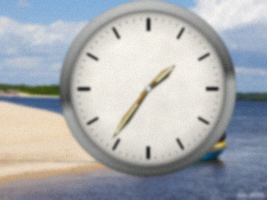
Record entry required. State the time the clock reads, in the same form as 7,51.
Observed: 1,36
